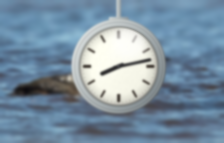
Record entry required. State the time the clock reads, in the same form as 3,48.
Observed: 8,13
